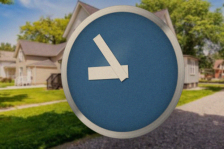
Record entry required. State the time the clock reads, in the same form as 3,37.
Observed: 8,54
